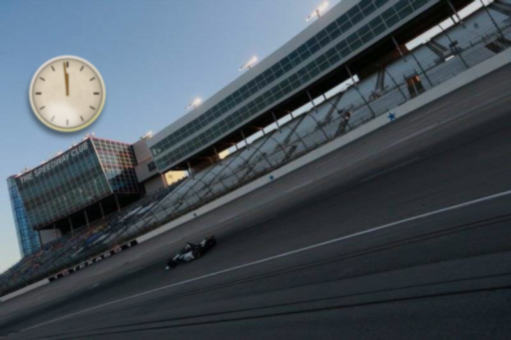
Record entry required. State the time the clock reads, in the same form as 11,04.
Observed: 11,59
